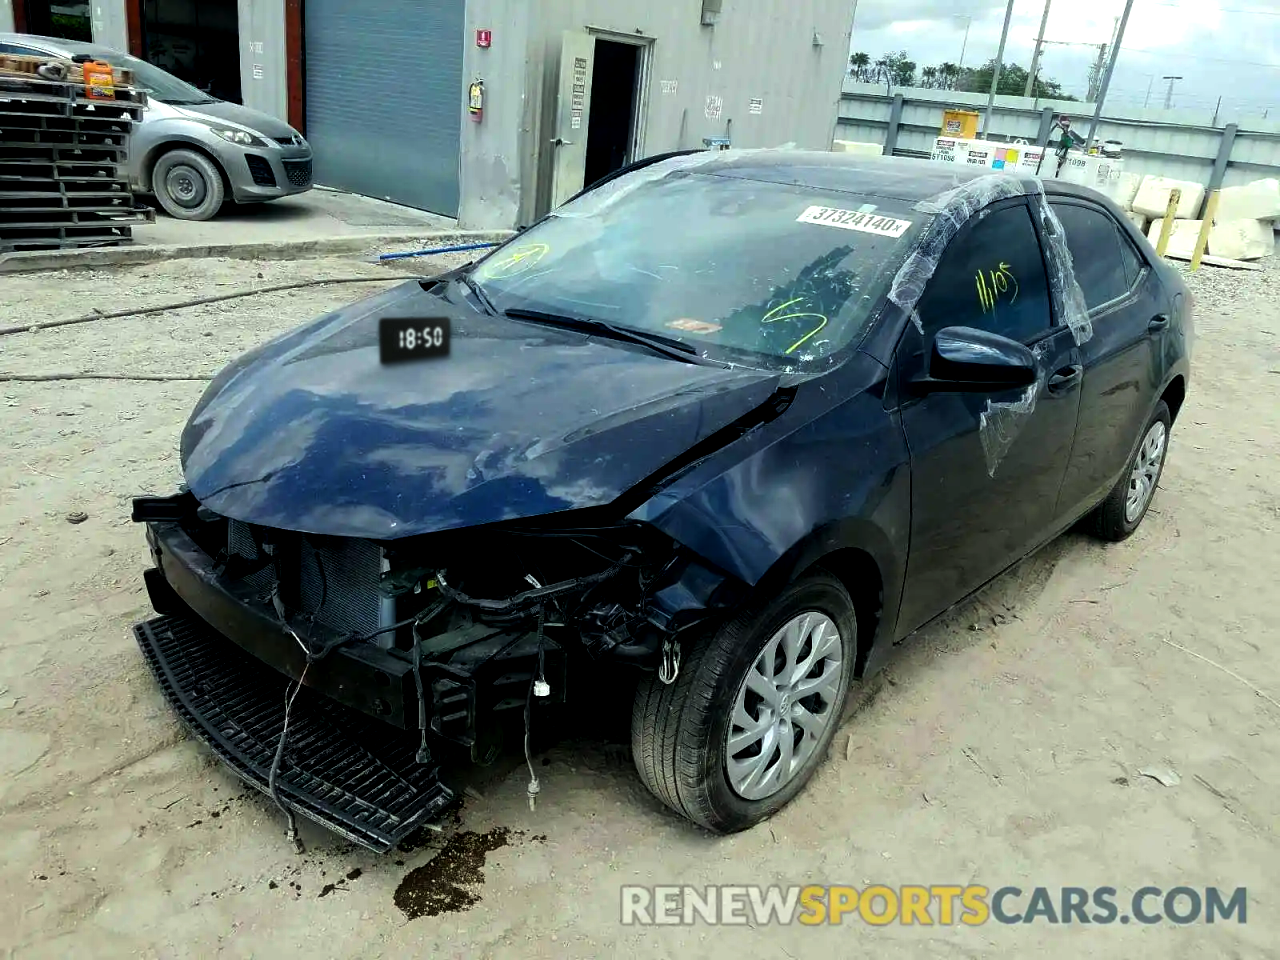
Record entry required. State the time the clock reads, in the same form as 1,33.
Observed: 18,50
